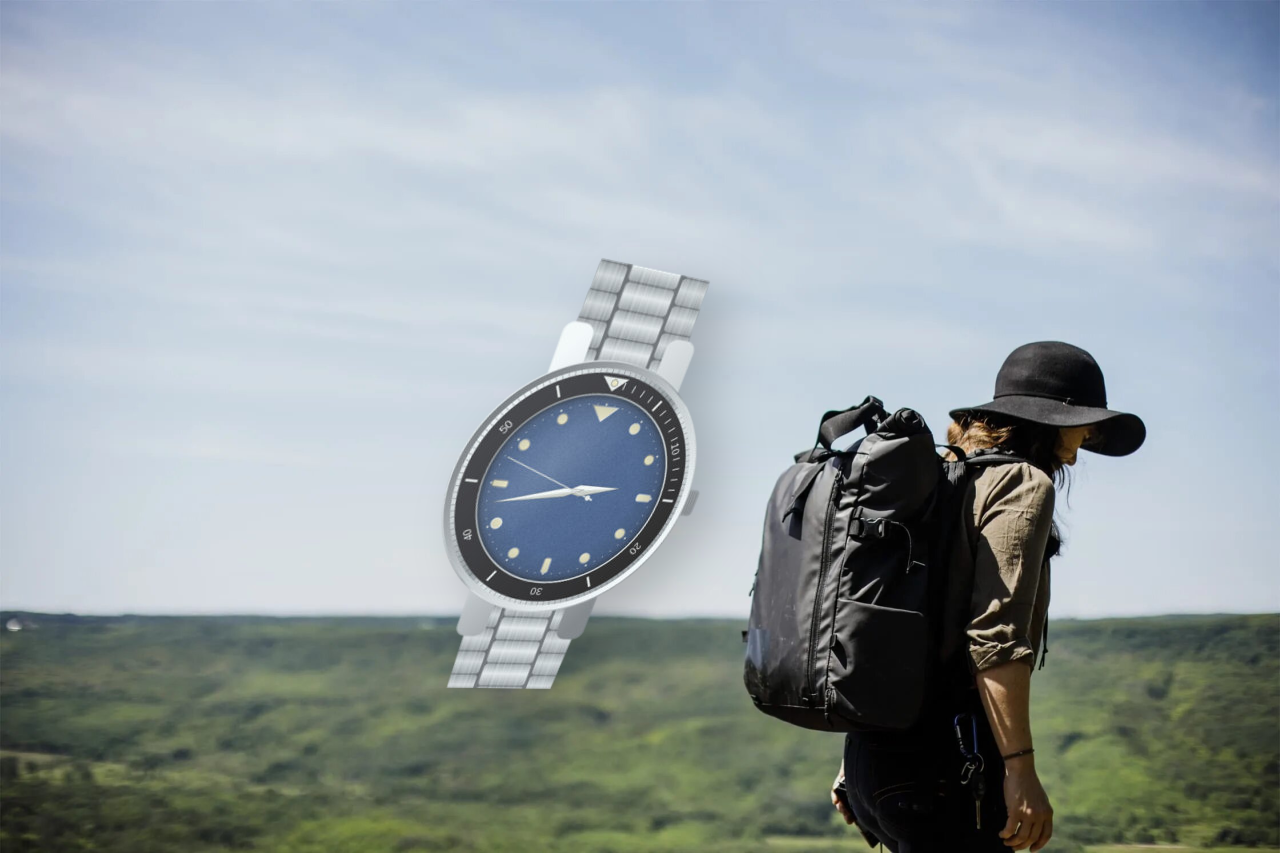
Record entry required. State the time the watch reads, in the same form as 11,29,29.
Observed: 2,42,48
